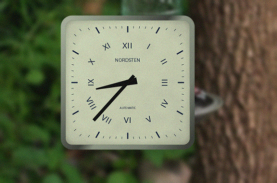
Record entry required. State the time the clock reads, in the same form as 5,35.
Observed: 8,37
